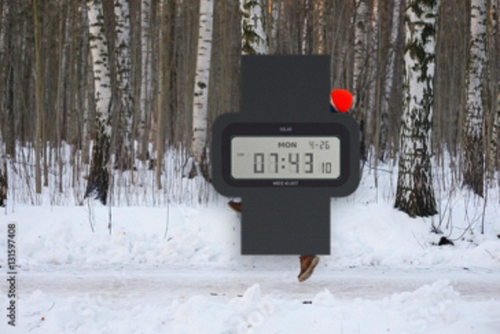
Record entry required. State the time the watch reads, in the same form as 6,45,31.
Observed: 7,43,10
